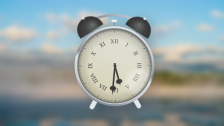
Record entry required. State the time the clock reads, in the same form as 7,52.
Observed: 5,31
